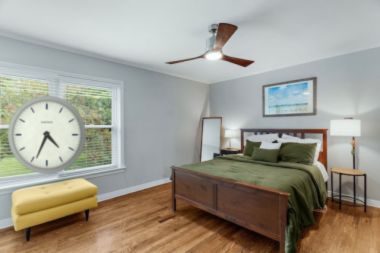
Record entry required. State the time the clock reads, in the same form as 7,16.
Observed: 4,34
